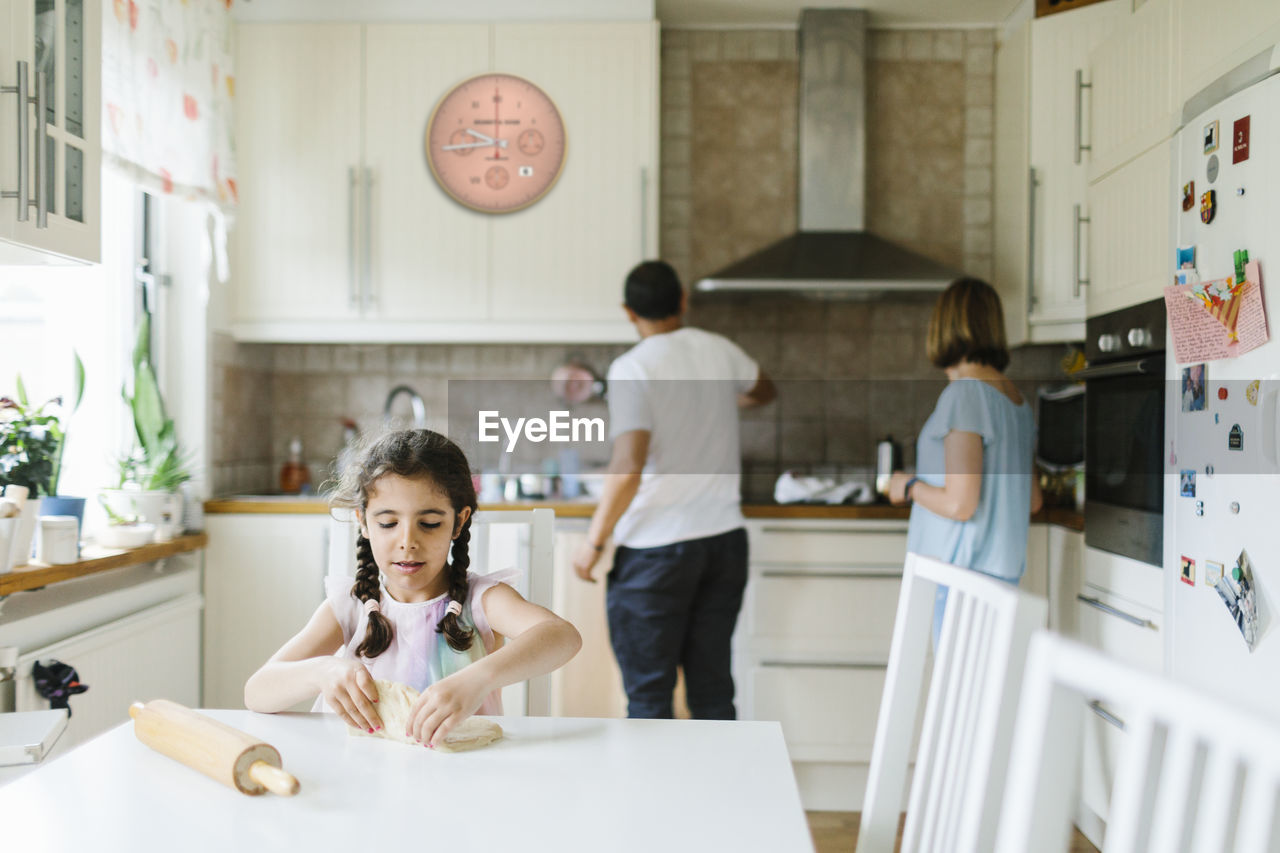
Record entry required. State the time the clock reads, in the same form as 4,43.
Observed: 9,44
